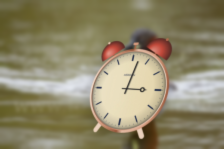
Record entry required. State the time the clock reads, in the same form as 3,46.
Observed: 3,02
